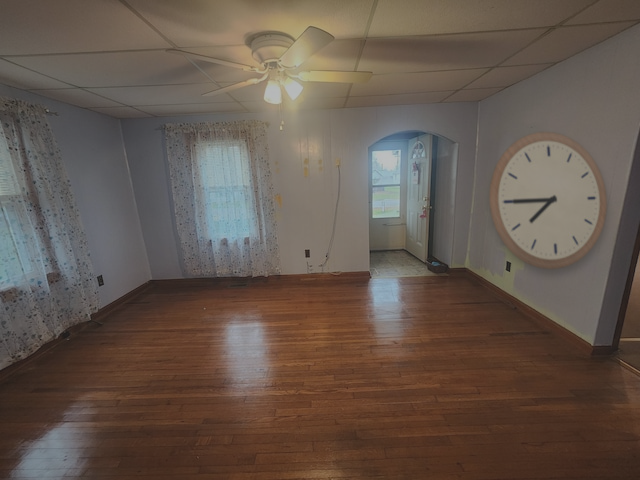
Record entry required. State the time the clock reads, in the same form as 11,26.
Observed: 7,45
